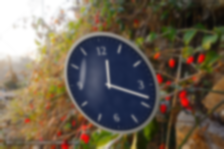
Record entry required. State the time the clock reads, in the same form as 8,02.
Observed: 12,18
